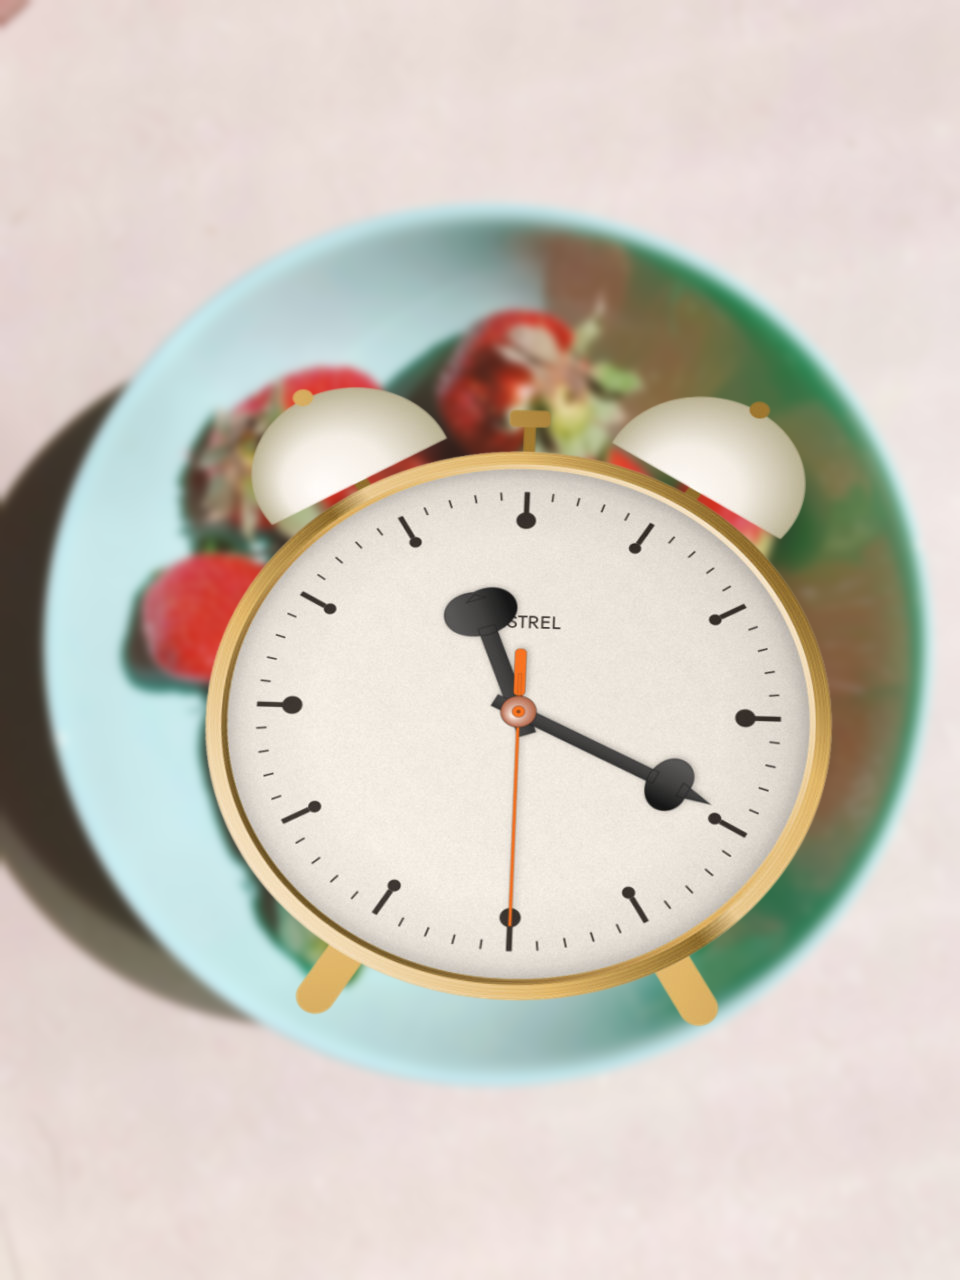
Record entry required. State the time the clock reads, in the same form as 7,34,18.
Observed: 11,19,30
